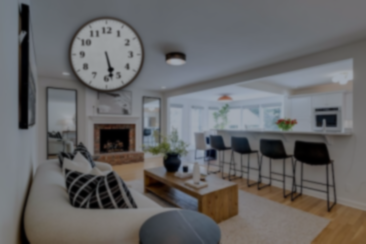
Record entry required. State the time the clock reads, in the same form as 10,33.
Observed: 5,28
